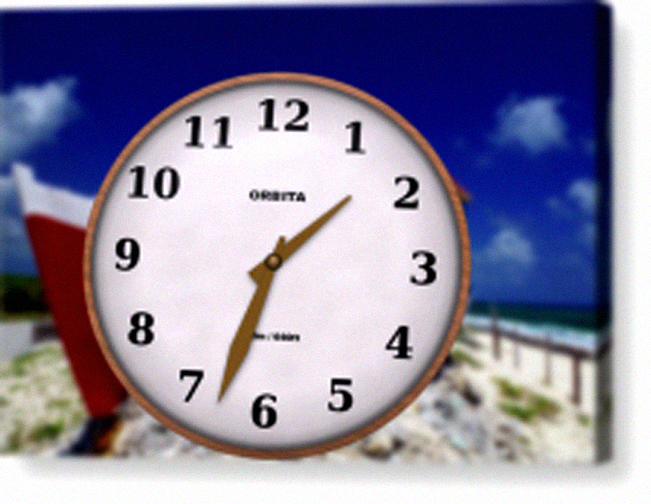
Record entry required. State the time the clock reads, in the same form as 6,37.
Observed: 1,33
